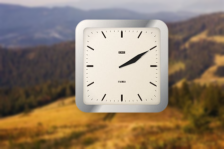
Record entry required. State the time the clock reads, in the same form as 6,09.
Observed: 2,10
